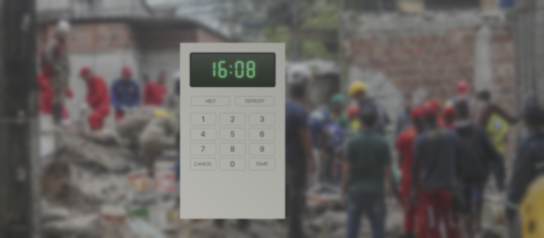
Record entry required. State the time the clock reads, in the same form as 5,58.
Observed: 16,08
